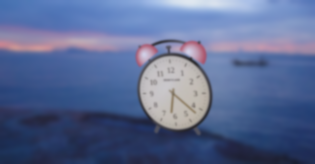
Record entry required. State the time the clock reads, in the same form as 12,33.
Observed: 6,22
